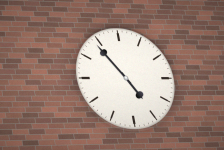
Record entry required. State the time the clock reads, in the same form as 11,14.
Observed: 4,54
